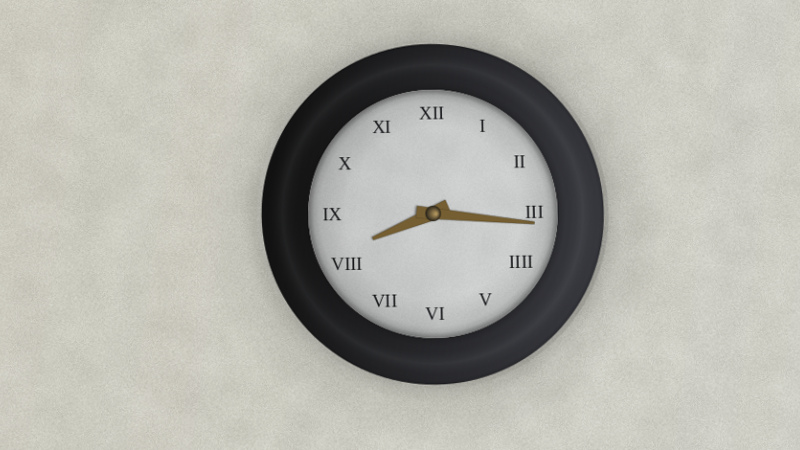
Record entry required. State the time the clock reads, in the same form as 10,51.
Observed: 8,16
